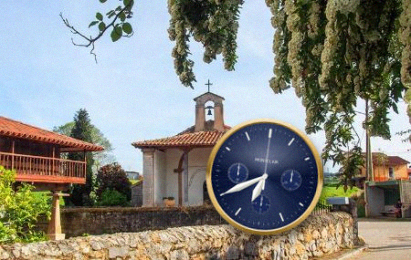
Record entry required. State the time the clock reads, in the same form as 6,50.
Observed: 6,40
